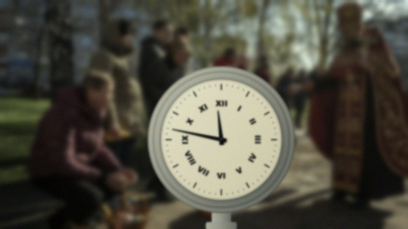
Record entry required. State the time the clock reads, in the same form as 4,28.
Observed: 11,47
